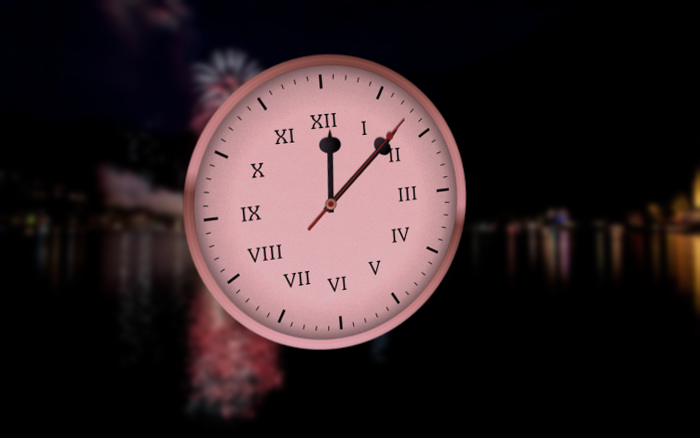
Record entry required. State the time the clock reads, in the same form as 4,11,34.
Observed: 12,08,08
